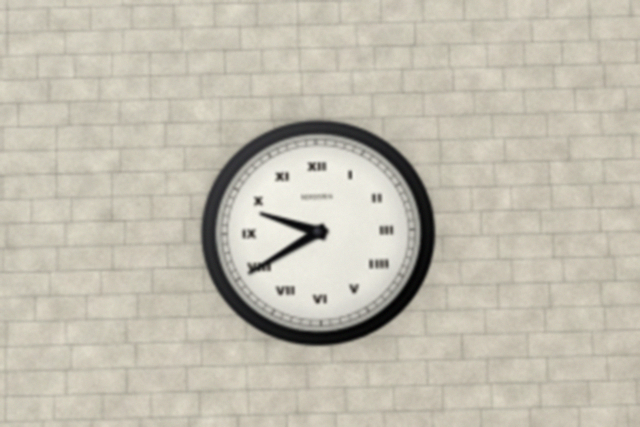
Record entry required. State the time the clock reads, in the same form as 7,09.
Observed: 9,40
